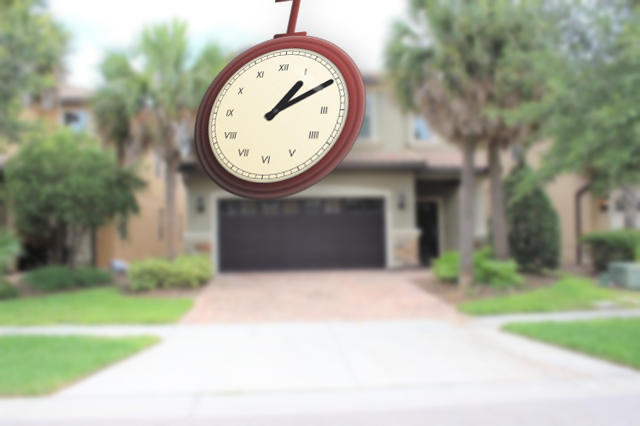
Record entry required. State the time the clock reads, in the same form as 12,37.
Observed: 1,10
